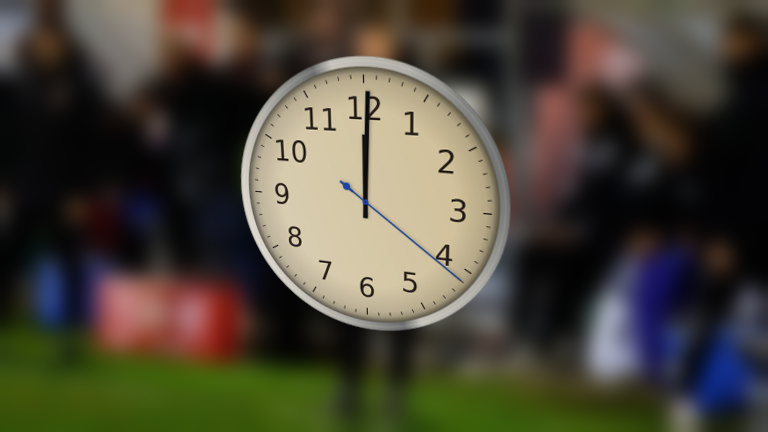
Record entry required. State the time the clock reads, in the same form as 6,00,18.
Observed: 12,00,21
